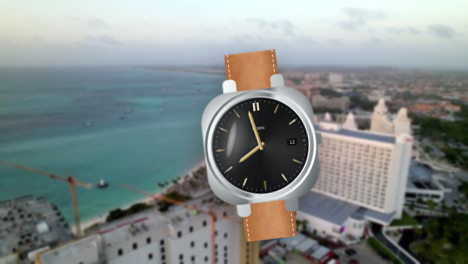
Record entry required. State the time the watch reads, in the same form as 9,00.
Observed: 7,58
